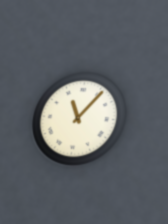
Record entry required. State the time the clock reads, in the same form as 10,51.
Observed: 11,06
